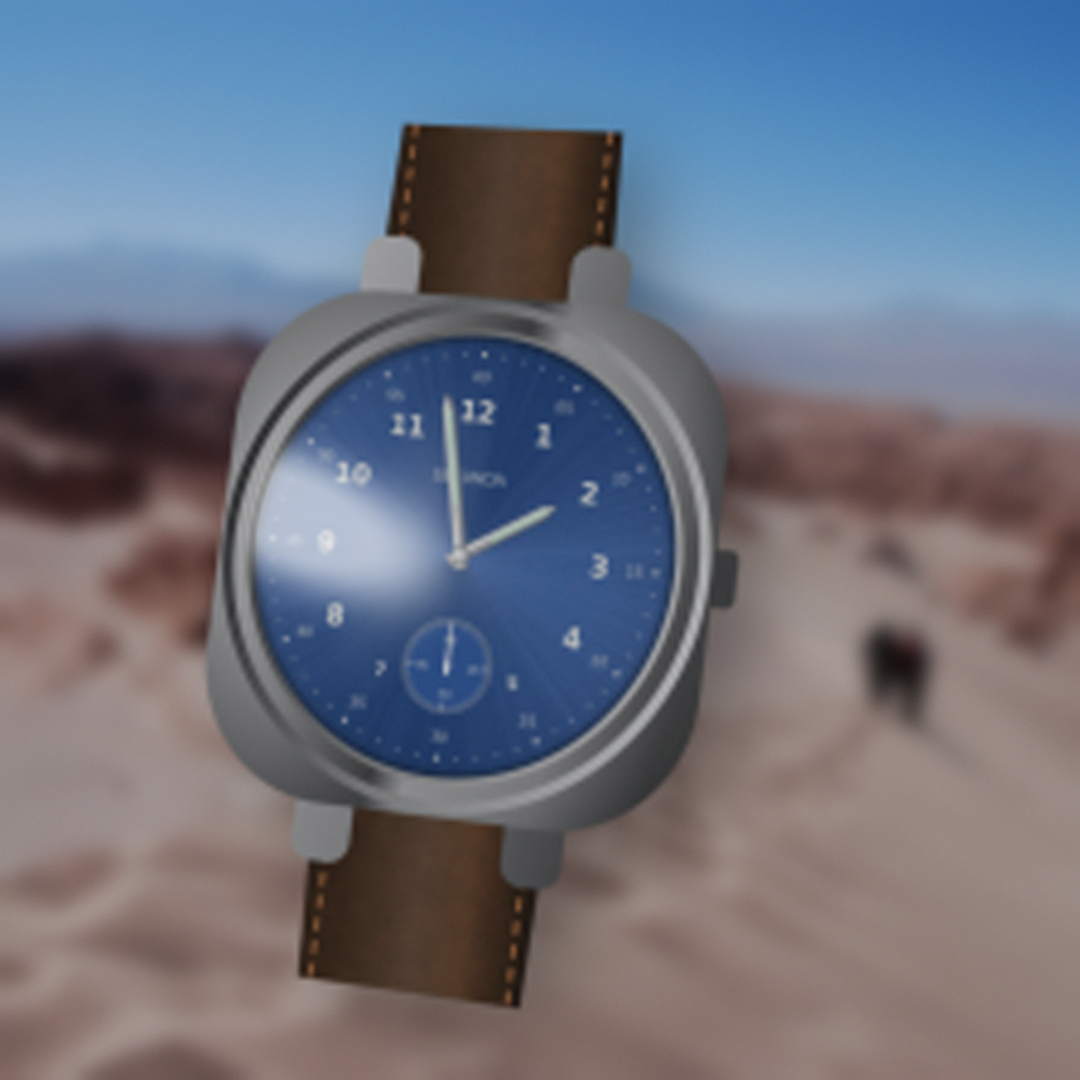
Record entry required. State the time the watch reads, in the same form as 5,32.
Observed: 1,58
